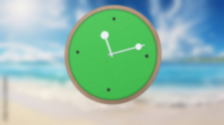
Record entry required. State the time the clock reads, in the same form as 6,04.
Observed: 11,12
